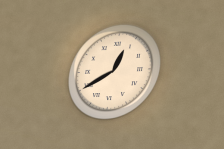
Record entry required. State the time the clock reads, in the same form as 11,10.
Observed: 12,40
